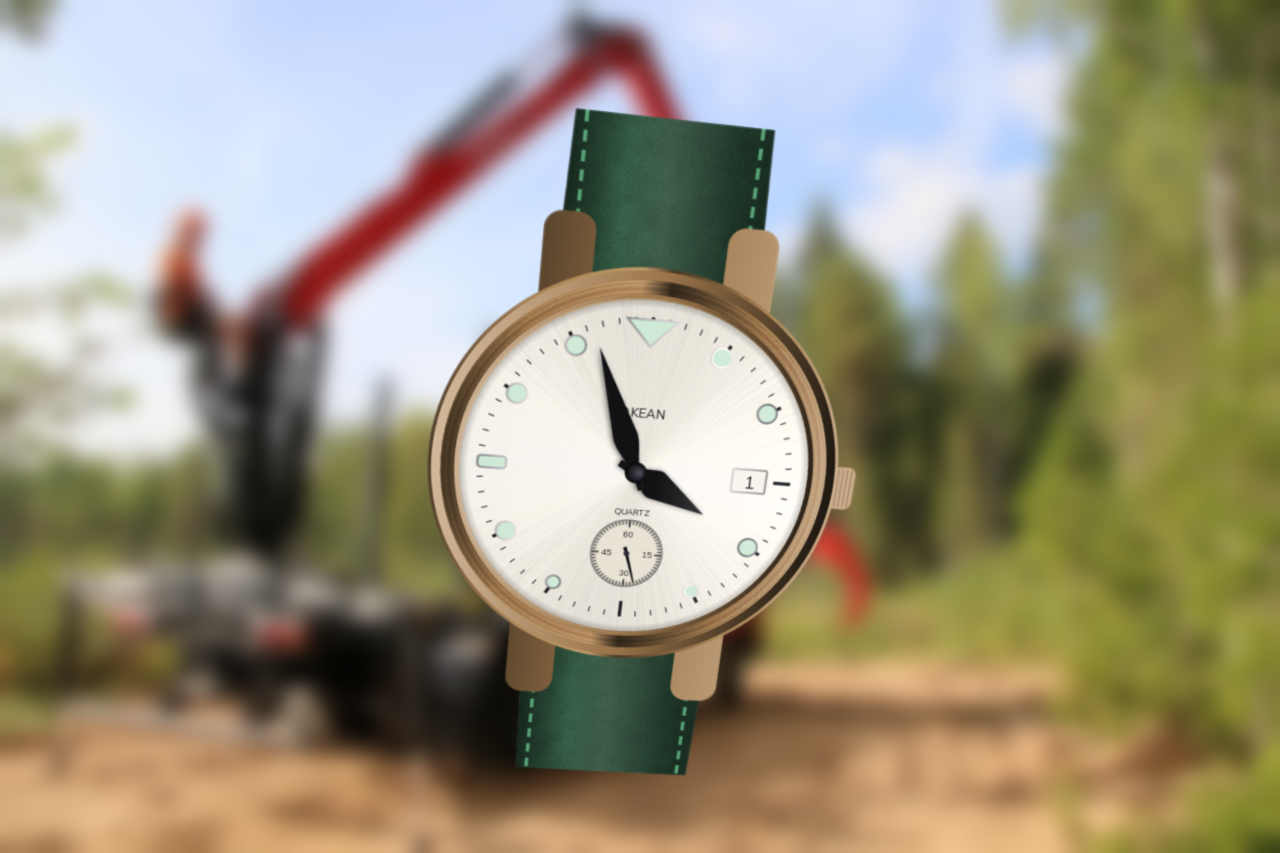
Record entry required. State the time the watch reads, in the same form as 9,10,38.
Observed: 3,56,27
